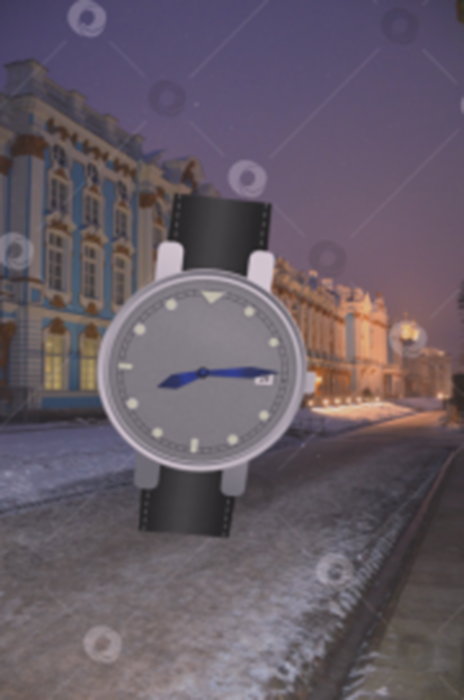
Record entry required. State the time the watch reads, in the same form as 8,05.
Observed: 8,14
